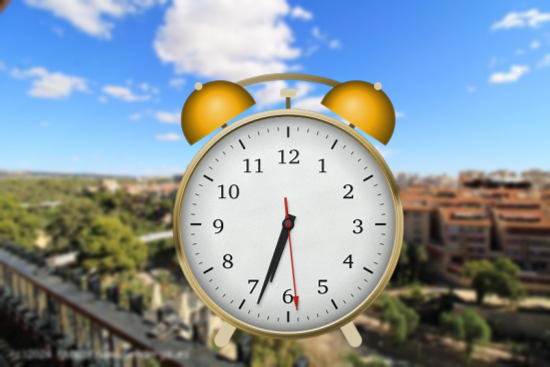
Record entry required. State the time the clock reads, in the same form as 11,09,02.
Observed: 6,33,29
